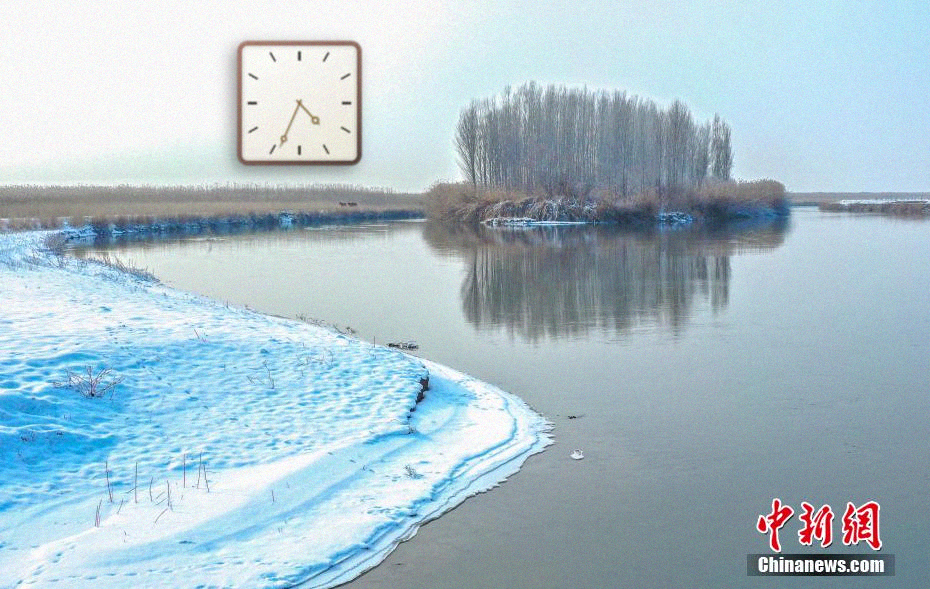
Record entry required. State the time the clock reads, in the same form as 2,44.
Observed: 4,34
